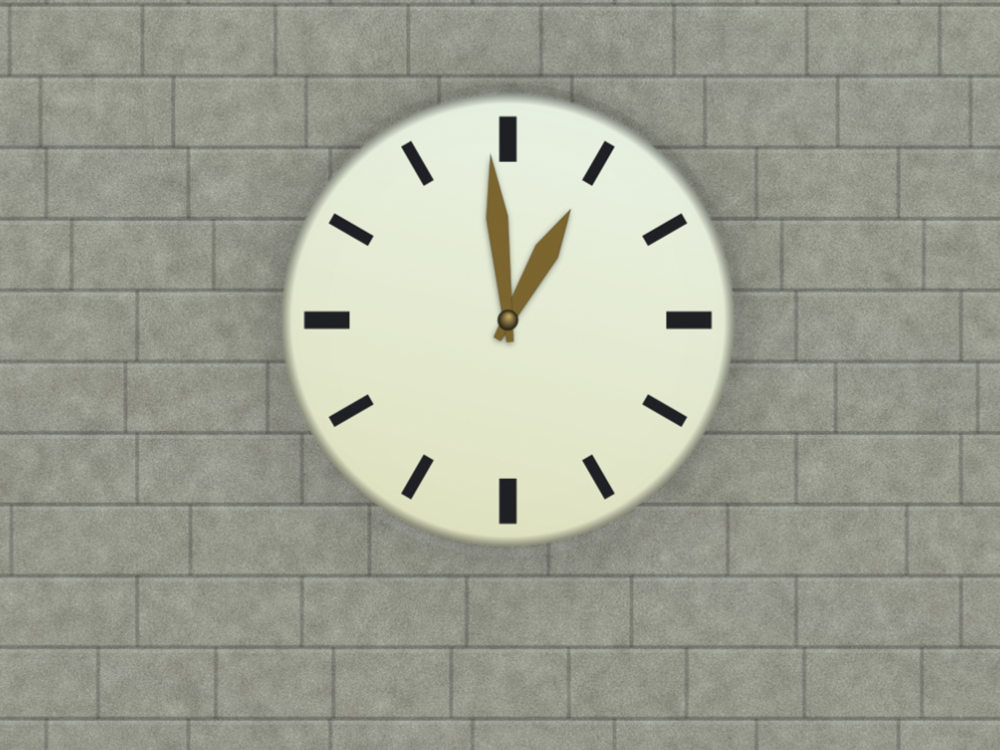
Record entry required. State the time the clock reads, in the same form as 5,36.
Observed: 12,59
